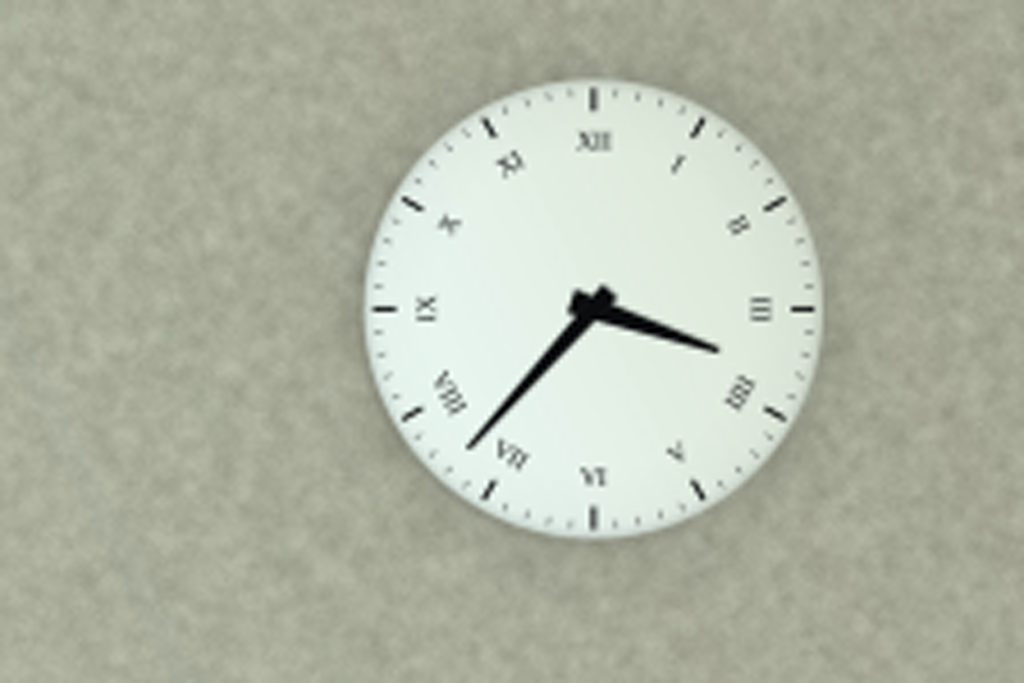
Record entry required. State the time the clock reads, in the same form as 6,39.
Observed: 3,37
